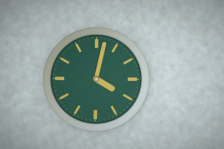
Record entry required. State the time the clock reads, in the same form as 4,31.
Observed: 4,02
